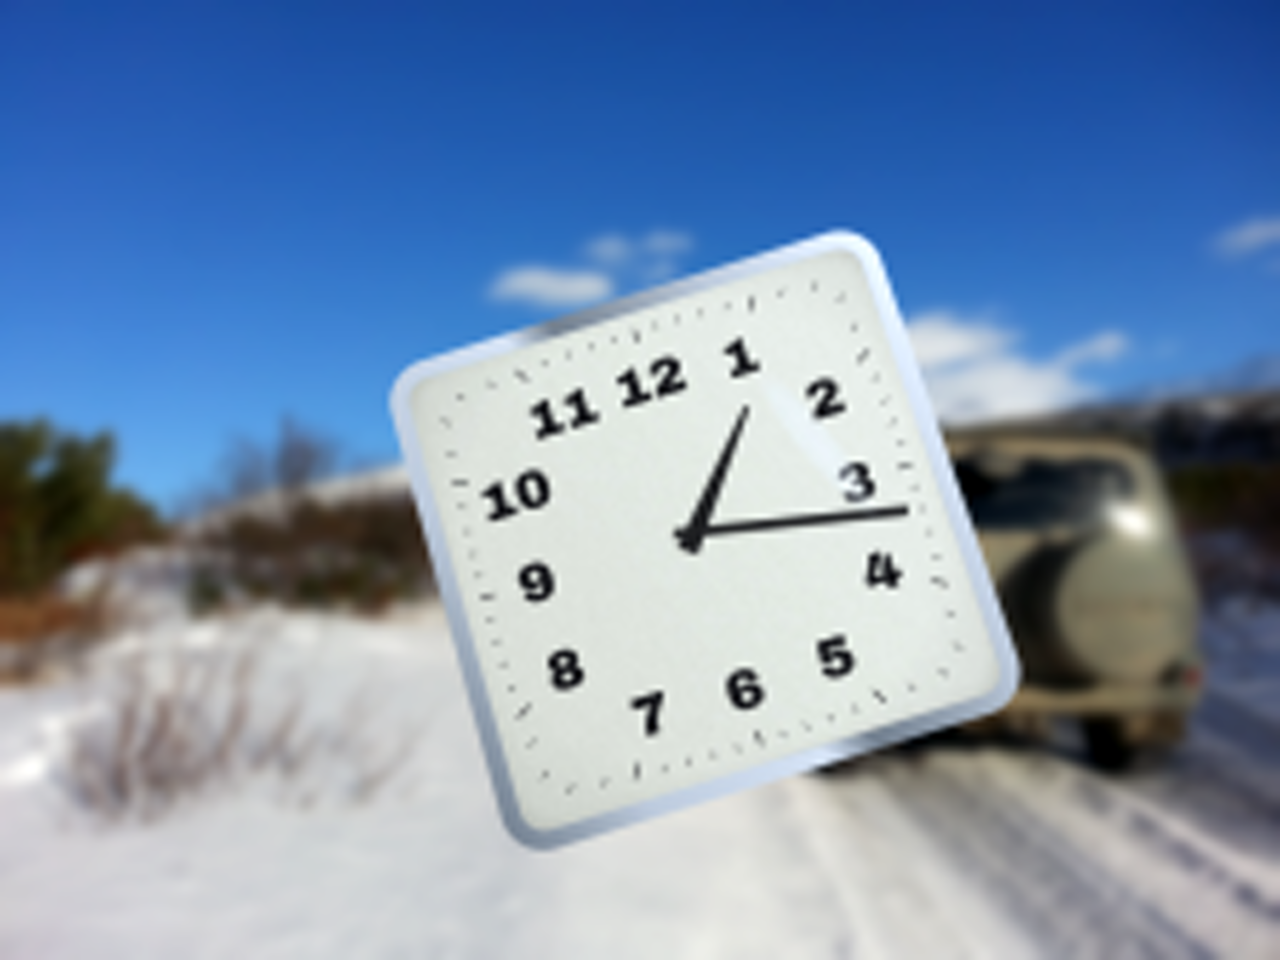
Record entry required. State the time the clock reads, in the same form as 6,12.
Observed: 1,17
